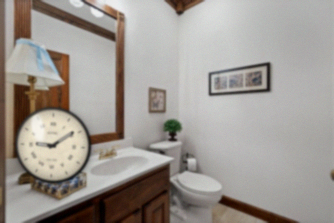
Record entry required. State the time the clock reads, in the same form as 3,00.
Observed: 9,09
